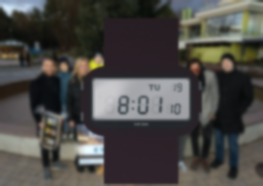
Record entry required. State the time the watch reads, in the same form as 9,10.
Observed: 8,01
